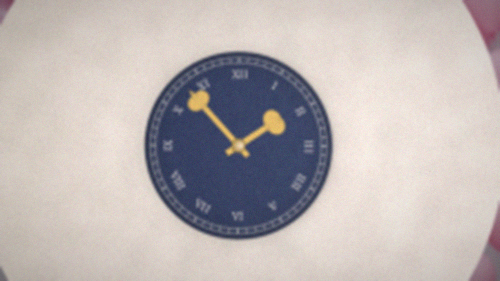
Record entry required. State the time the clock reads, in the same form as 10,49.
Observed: 1,53
